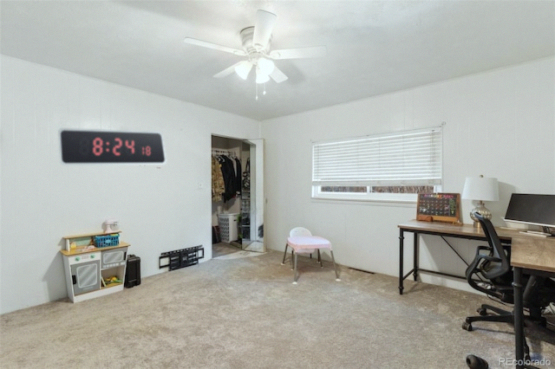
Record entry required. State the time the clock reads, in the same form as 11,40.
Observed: 8,24
